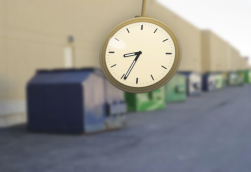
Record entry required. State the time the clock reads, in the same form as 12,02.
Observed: 8,34
